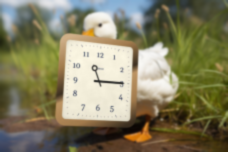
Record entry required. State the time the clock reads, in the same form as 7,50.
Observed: 11,15
